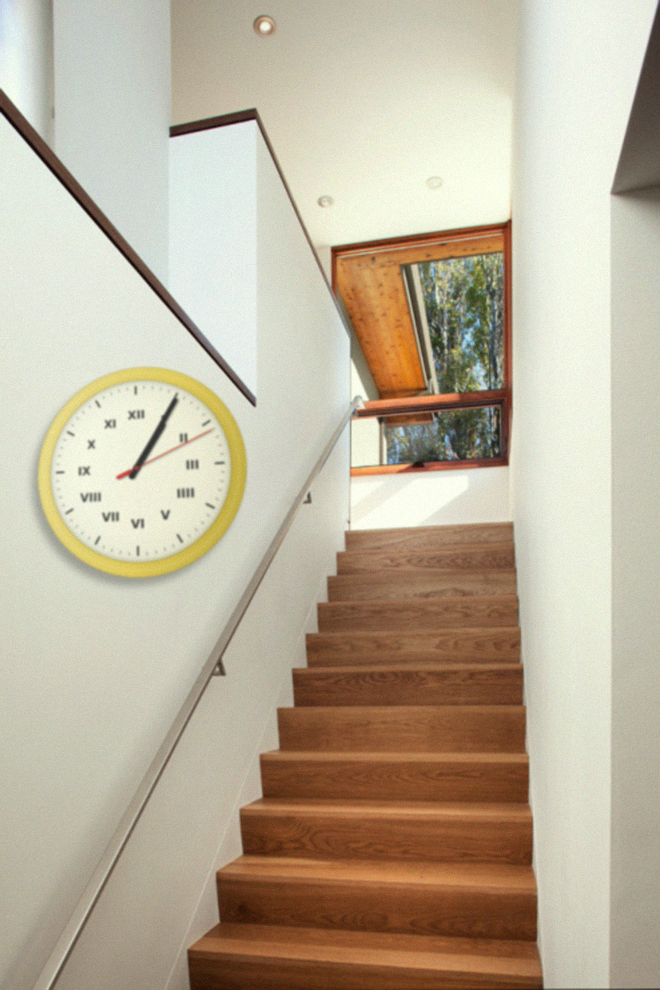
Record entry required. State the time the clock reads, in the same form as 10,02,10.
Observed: 1,05,11
